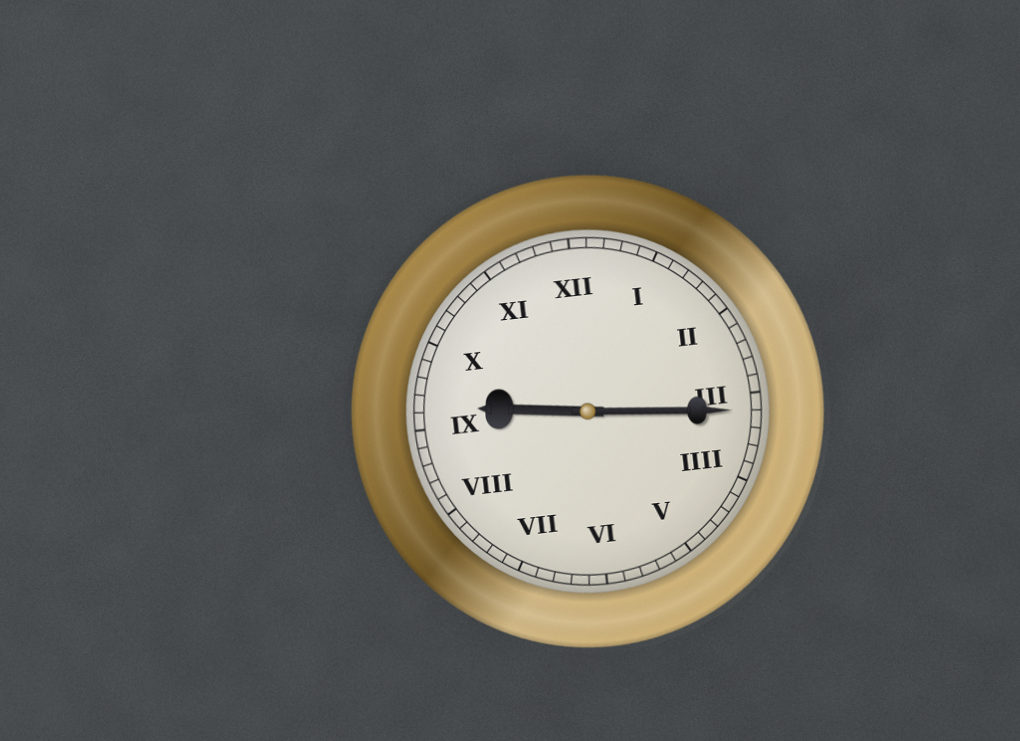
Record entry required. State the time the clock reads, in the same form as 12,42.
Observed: 9,16
